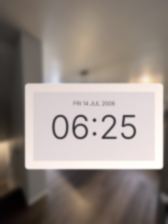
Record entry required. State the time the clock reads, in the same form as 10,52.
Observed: 6,25
